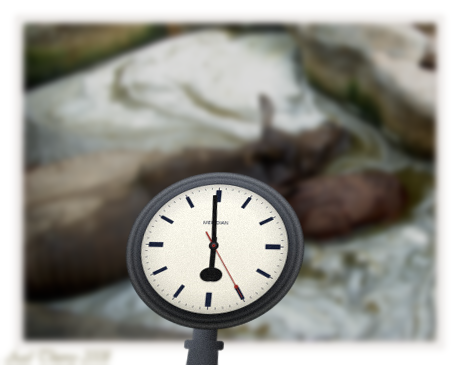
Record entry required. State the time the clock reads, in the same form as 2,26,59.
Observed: 5,59,25
